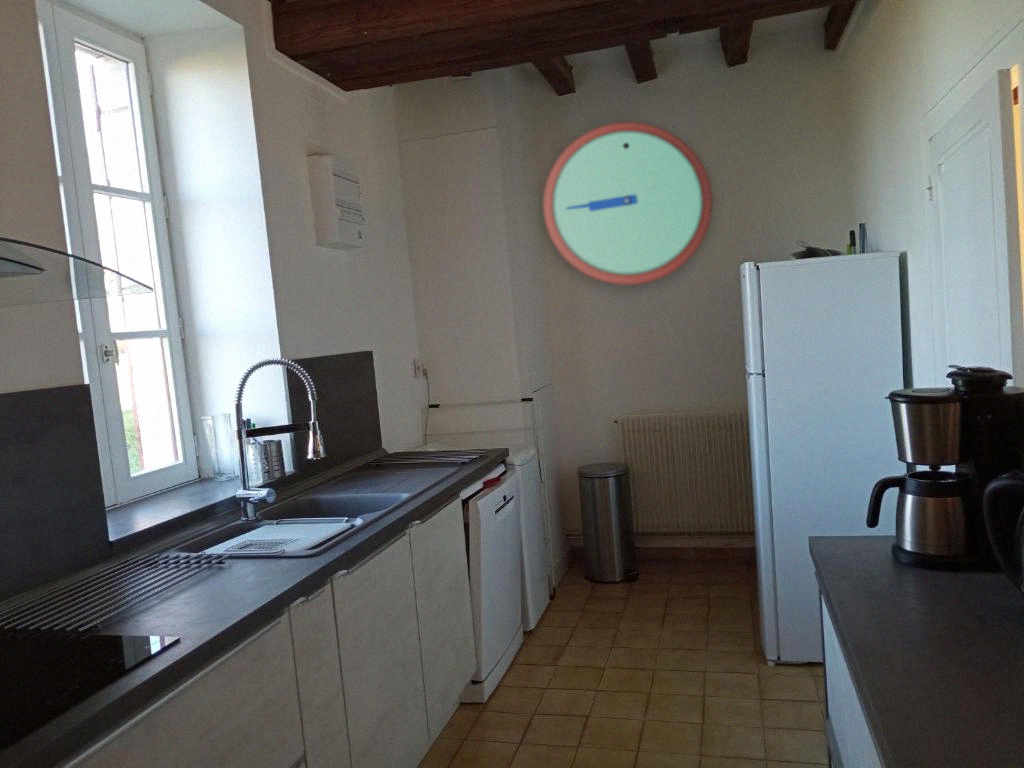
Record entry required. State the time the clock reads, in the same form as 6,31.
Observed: 8,44
